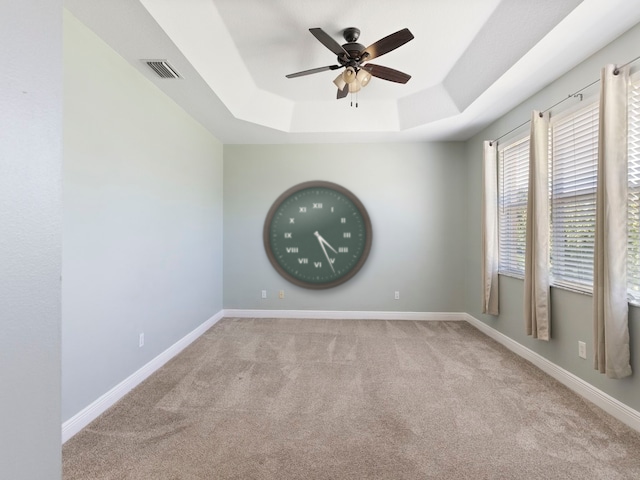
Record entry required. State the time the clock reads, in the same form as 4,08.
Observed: 4,26
